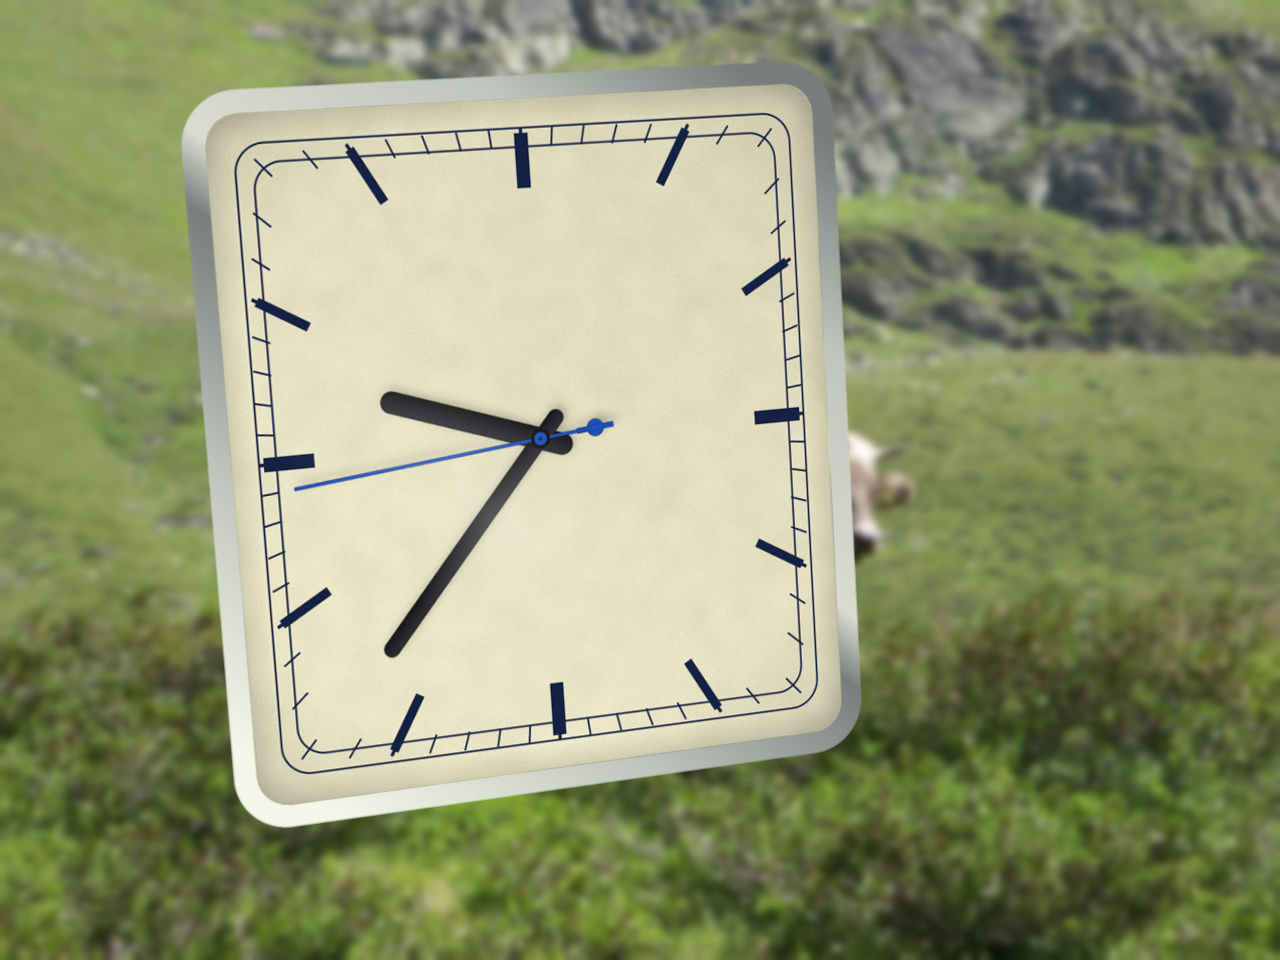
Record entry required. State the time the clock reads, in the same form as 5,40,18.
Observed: 9,36,44
